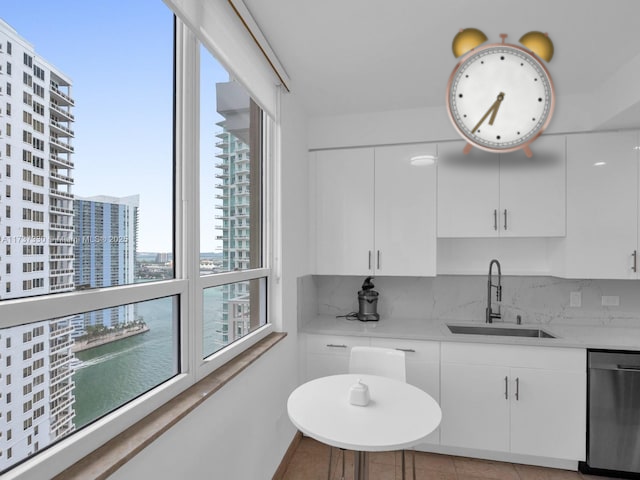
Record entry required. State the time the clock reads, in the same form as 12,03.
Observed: 6,36
